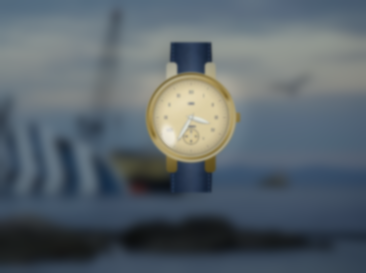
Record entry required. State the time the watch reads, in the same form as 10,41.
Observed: 3,35
